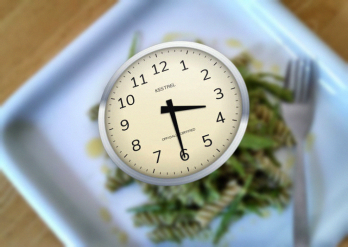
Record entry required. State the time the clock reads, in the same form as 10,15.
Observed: 3,30
